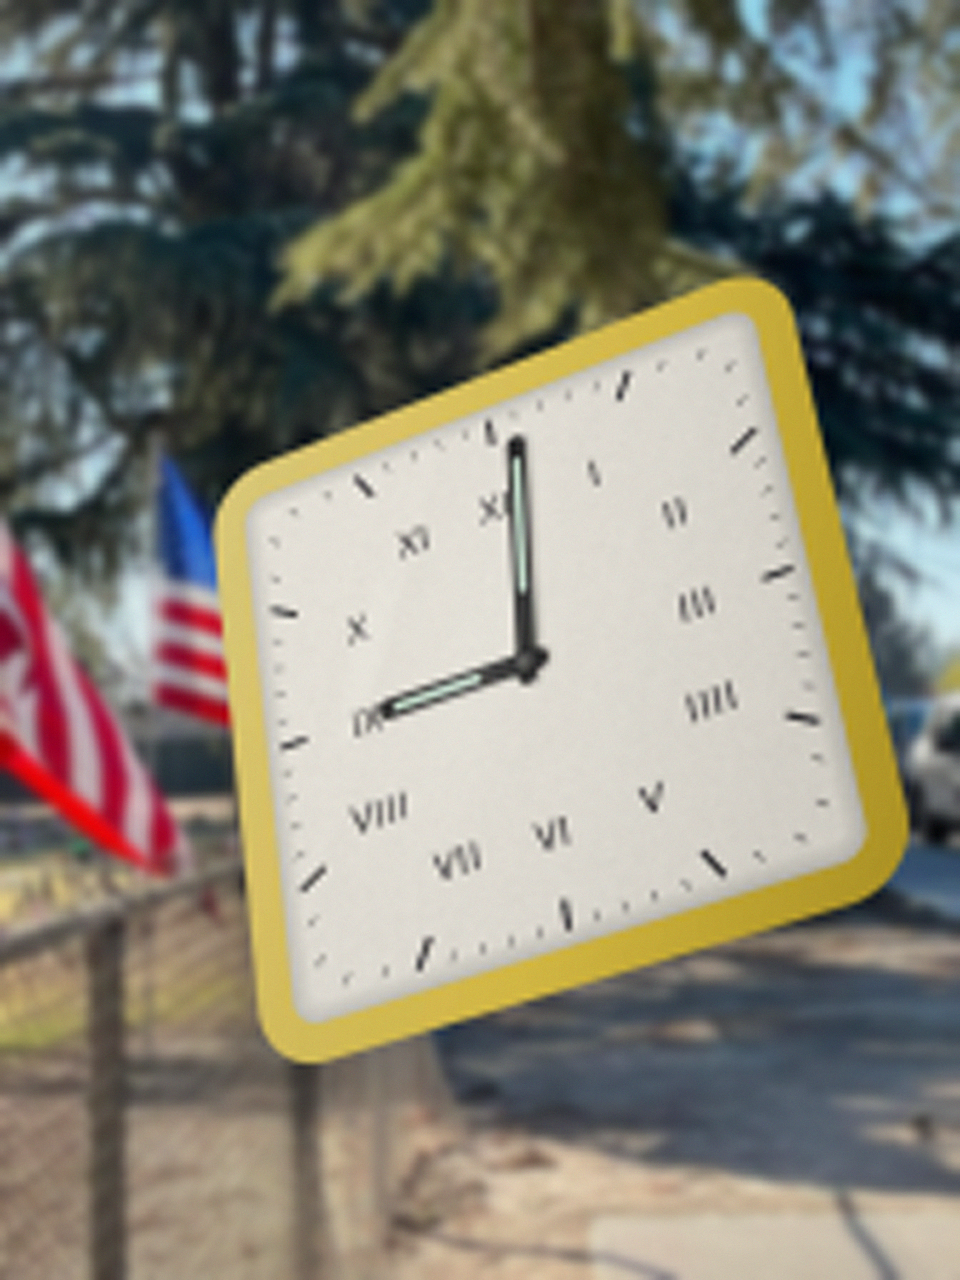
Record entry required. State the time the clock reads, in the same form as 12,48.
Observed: 9,01
